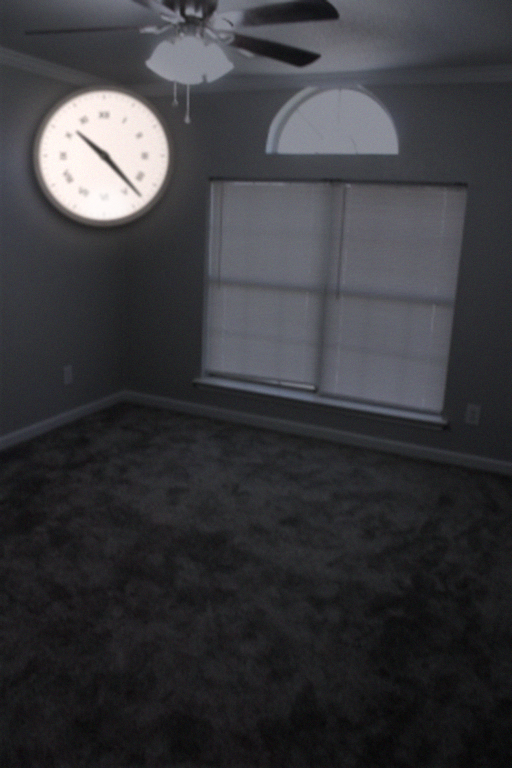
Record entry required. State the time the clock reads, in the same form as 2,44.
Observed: 10,23
